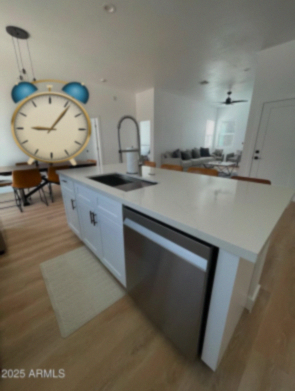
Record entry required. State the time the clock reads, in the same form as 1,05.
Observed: 9,06
